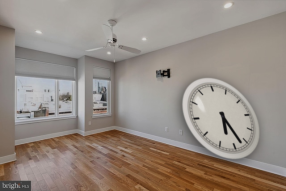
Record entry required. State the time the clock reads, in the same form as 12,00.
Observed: 6,27
